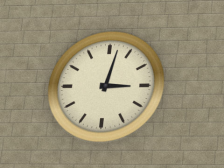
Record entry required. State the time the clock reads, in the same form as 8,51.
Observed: 3,02
